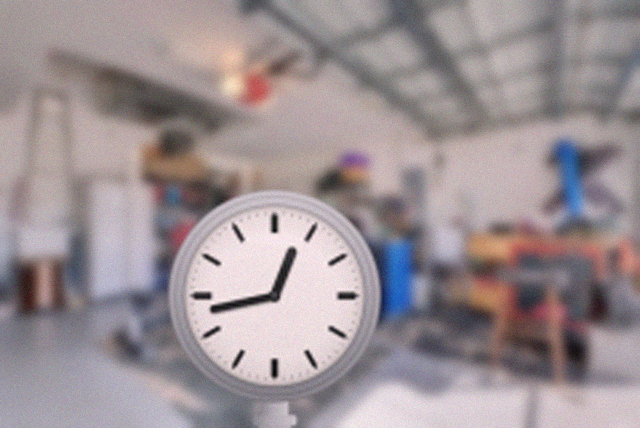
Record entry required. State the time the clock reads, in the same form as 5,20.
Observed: 12,43
